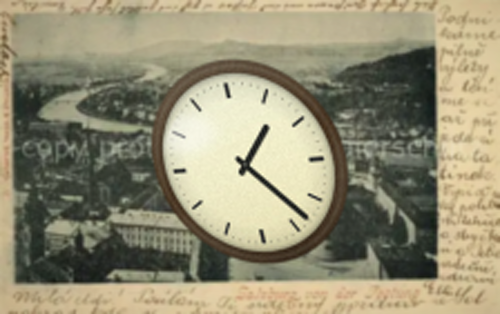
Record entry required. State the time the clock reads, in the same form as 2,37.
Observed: 1,23
